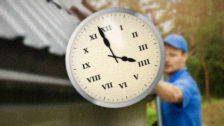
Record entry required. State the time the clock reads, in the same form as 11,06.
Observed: 3,58
